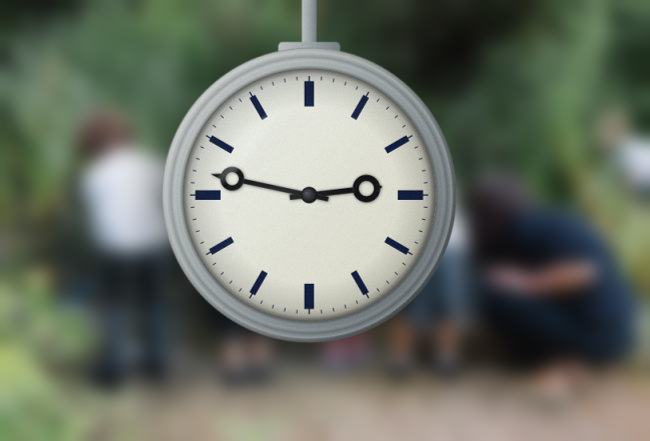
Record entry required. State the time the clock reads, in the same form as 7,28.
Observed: 2,47
